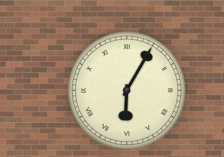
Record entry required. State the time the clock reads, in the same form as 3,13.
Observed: 6,05
